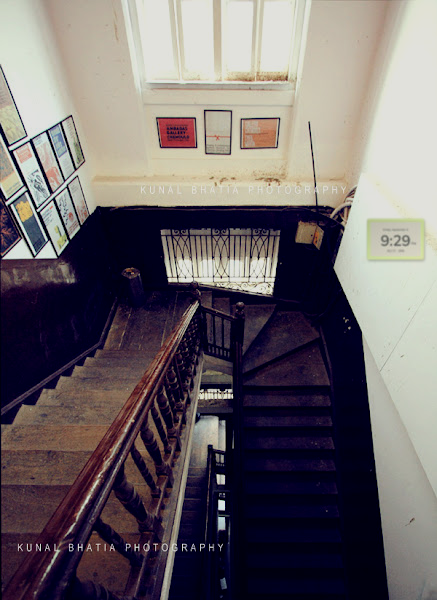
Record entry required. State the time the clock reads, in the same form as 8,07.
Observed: 9,29
